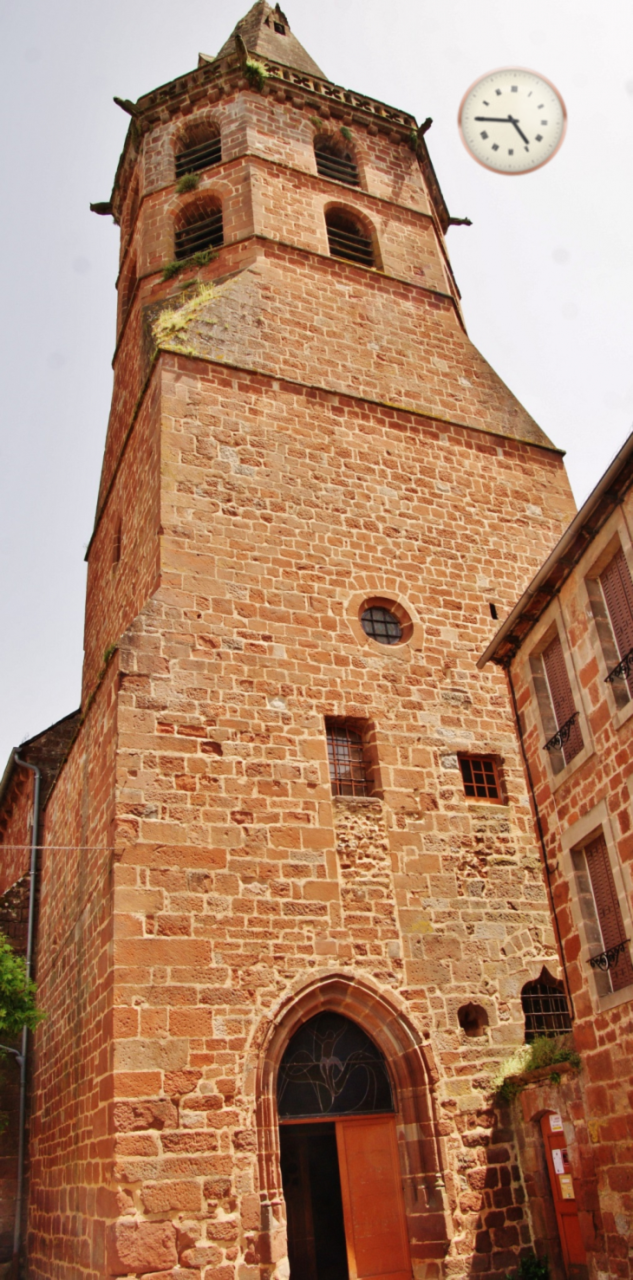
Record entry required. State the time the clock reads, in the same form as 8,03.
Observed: 4,45
